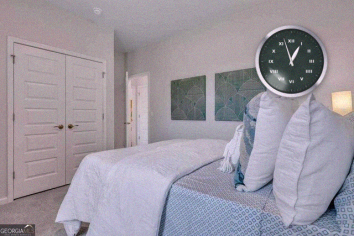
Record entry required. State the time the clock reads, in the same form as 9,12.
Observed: 12,57
